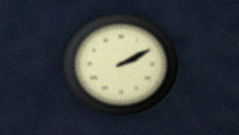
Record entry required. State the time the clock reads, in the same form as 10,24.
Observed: 2,10
